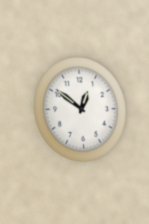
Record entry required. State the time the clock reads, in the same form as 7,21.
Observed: 12,51
